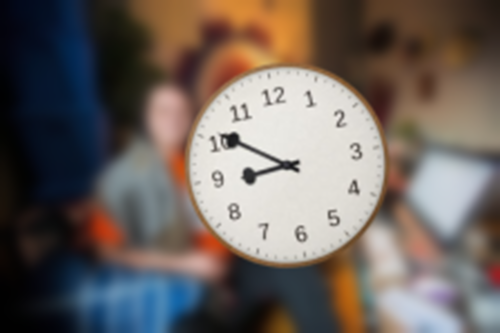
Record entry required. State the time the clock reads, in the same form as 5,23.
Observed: 8,51
